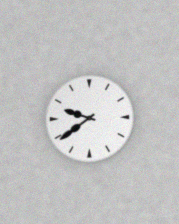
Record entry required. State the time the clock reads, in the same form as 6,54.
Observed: 9,39
